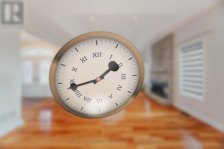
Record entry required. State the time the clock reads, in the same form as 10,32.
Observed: 1,43
